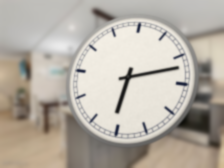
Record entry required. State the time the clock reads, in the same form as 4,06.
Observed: 6,12
